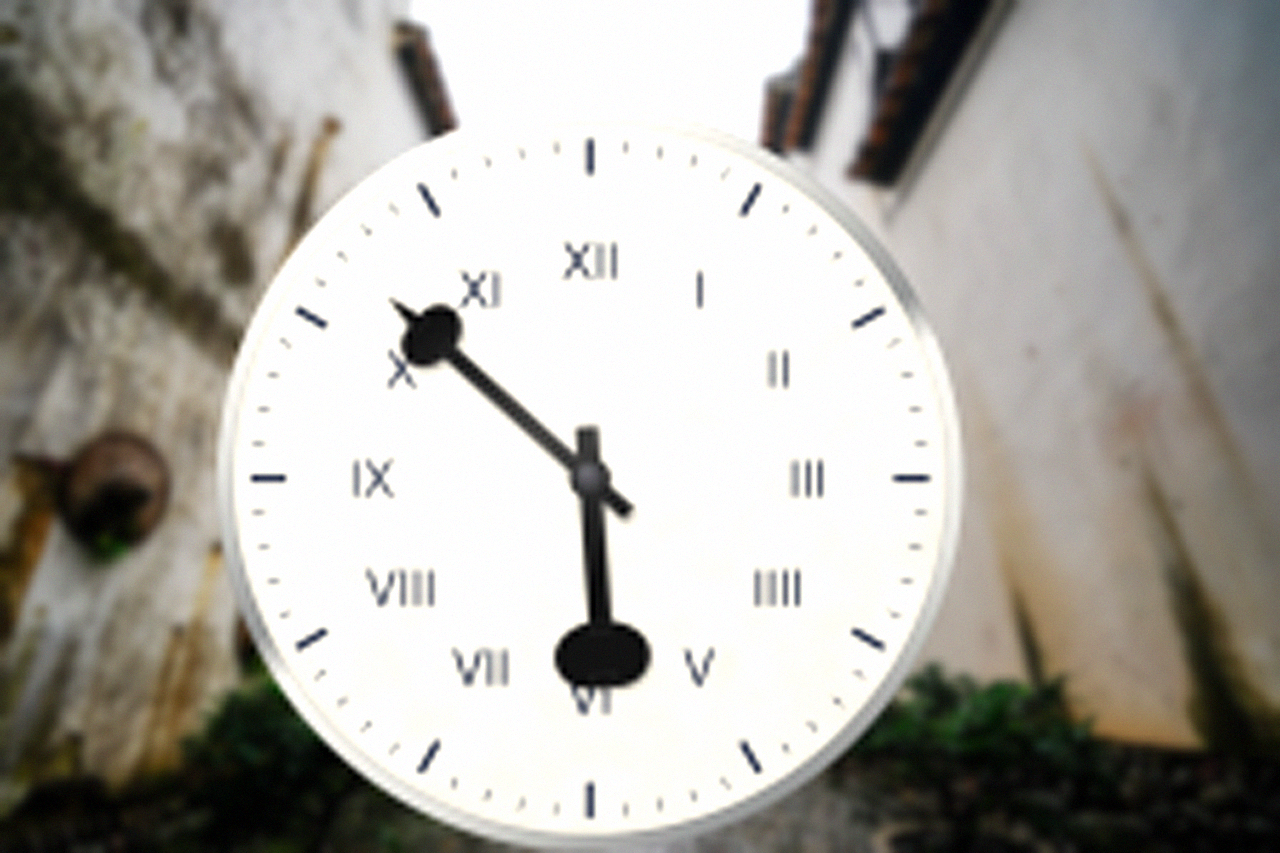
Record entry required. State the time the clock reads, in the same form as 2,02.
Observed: 5,52
